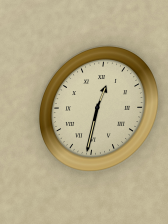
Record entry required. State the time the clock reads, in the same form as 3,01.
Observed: 12,31
